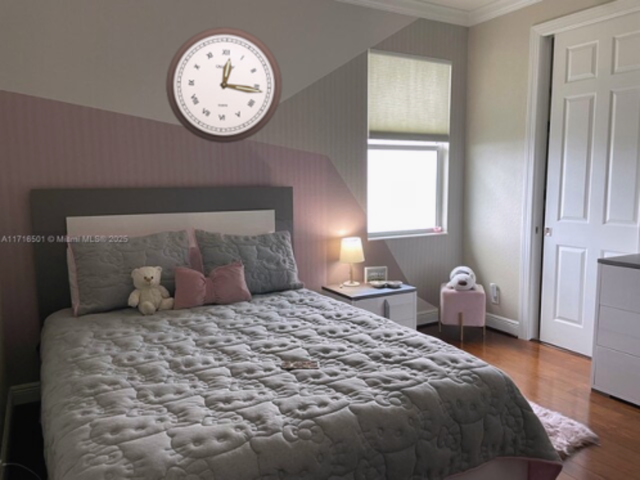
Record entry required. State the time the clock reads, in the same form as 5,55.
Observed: 12,16
